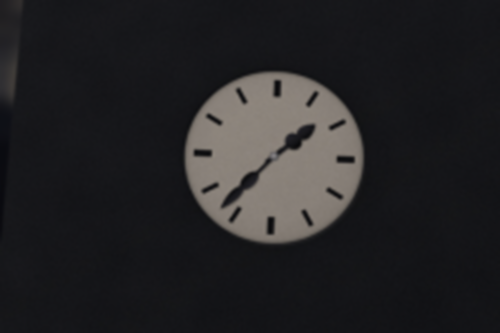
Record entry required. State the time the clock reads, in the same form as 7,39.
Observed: 1,37
